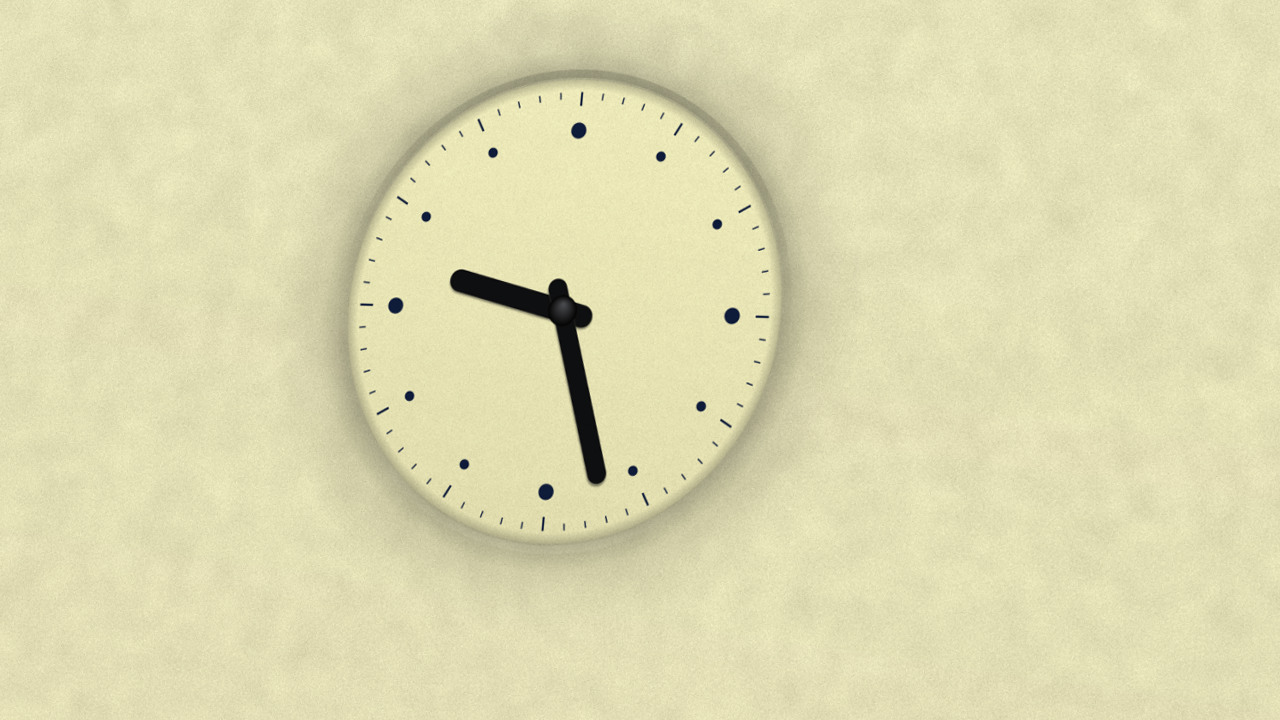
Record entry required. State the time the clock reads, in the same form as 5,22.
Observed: 9,27
